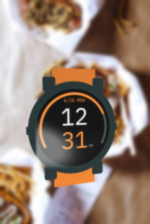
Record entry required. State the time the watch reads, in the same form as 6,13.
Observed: 12,31
